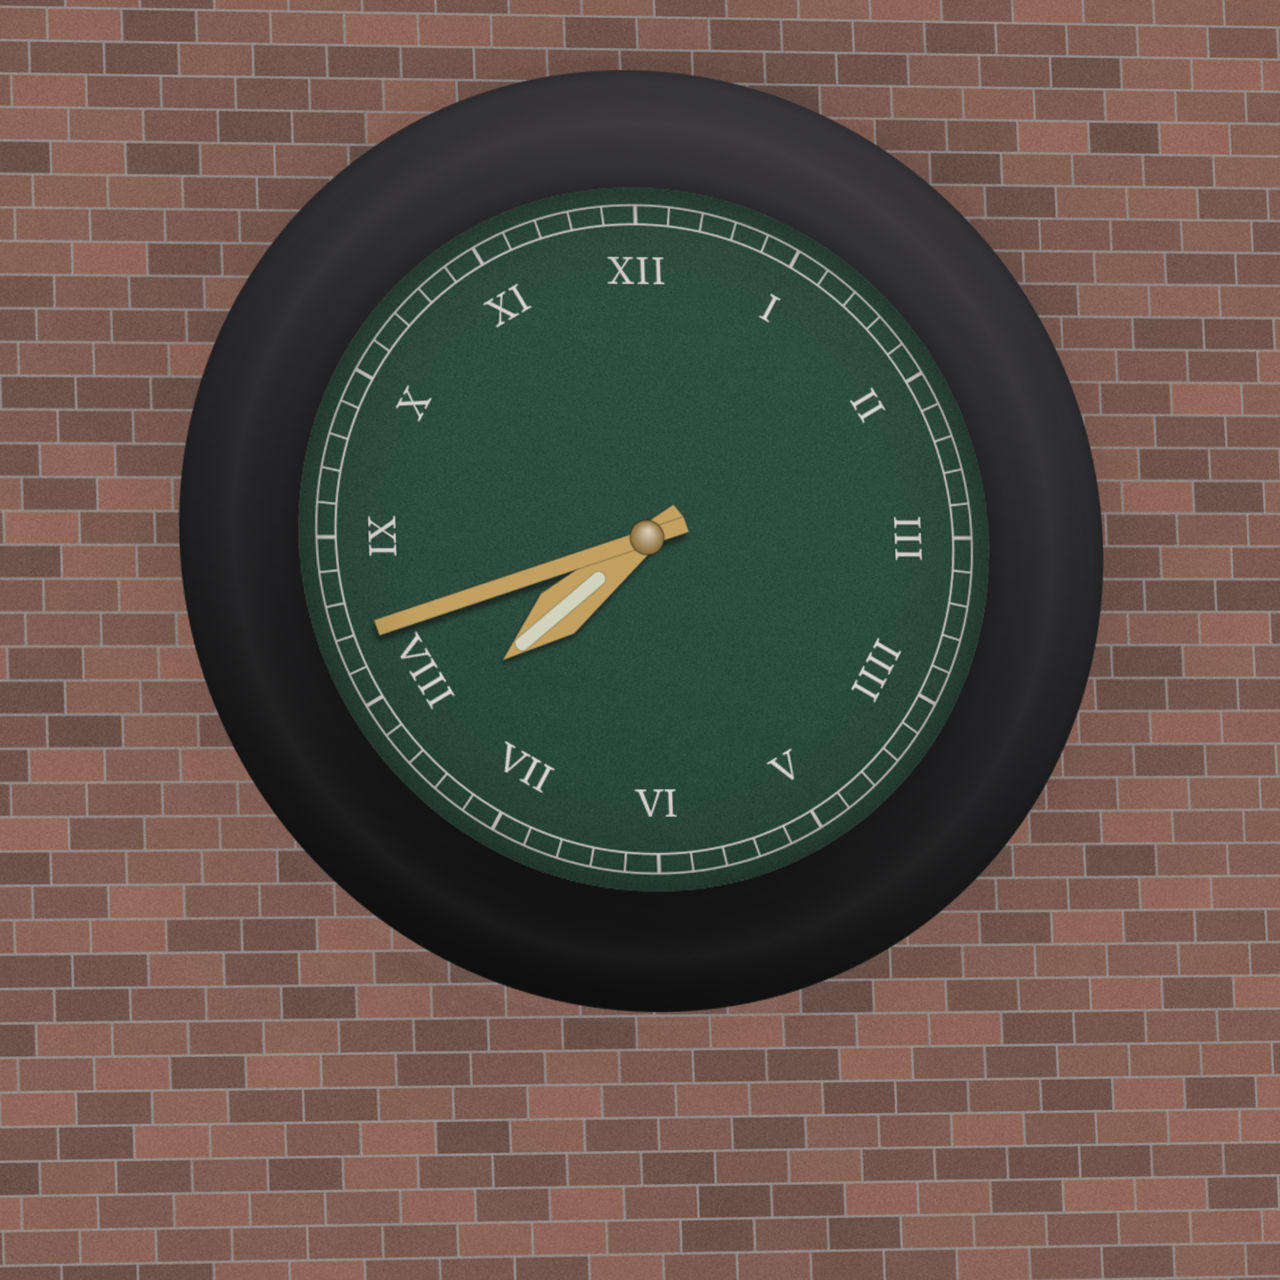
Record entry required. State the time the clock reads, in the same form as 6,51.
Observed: 7,42
